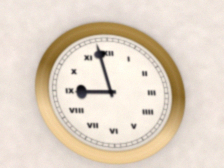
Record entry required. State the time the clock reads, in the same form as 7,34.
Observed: 8,58
